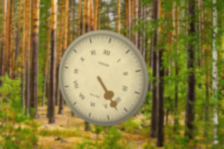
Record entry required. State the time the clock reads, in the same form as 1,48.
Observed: 4,22
